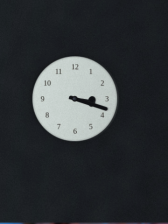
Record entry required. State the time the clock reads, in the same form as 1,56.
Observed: 3,18
